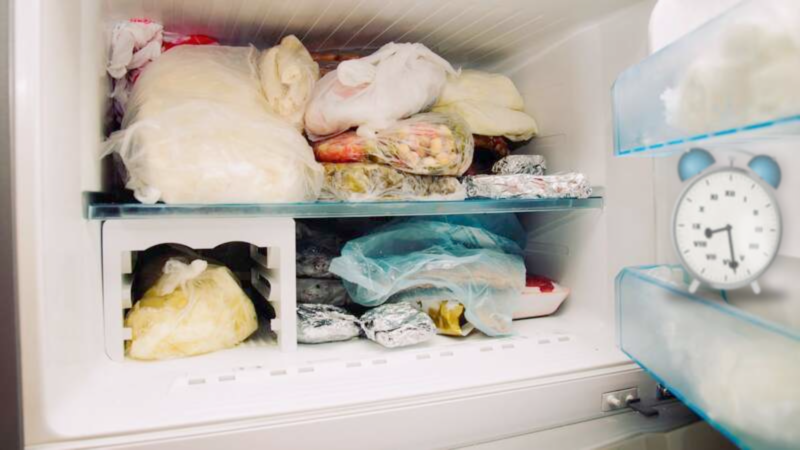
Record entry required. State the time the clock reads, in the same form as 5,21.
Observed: 8,28
